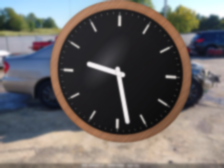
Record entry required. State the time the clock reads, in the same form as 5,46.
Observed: 9,28
